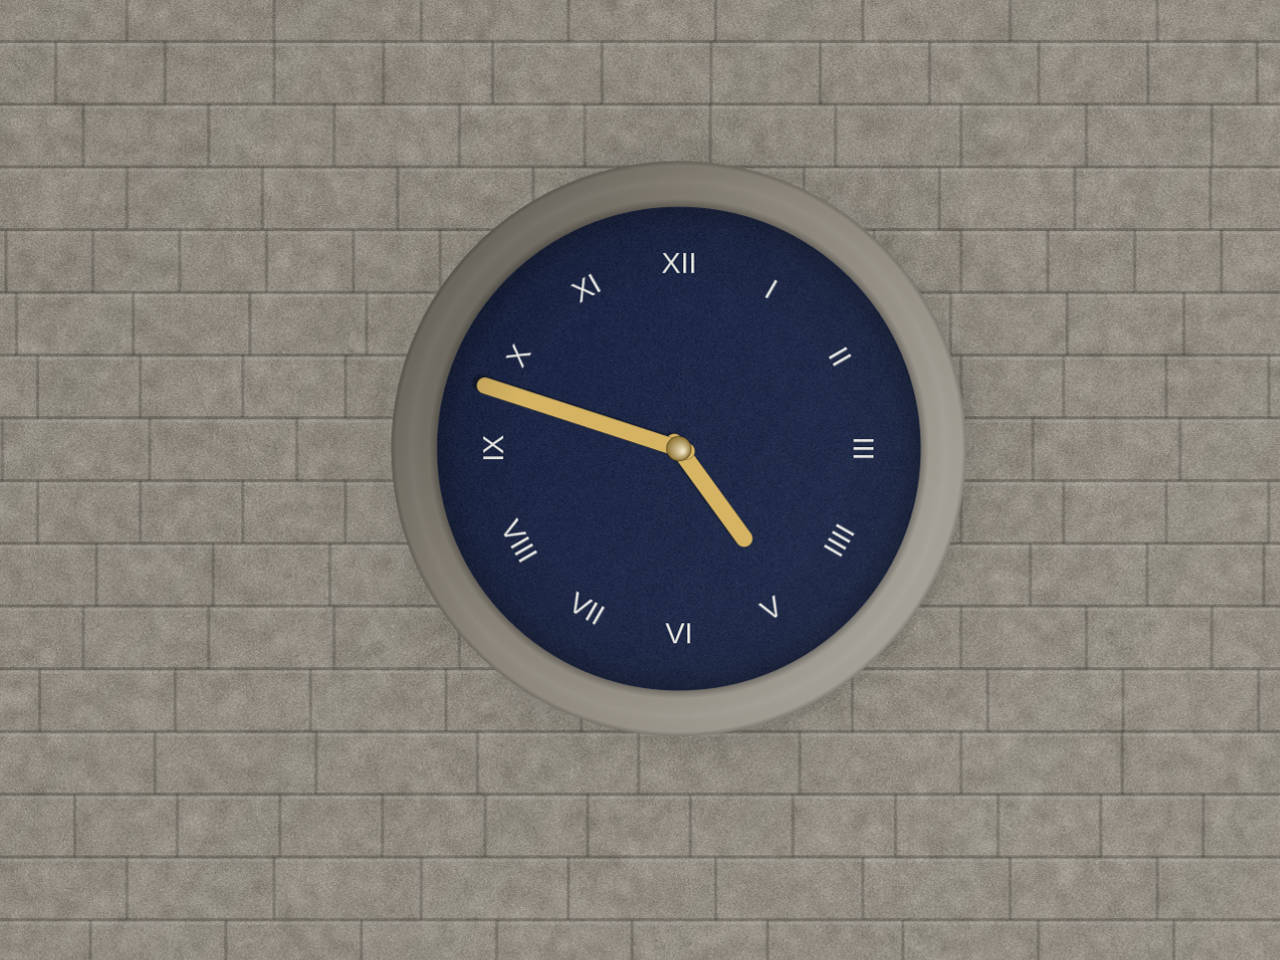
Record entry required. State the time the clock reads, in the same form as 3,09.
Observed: 4,48
